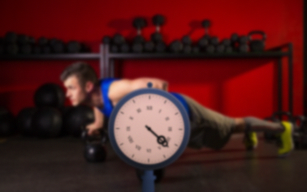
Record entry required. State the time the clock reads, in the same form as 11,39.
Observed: 4,22
